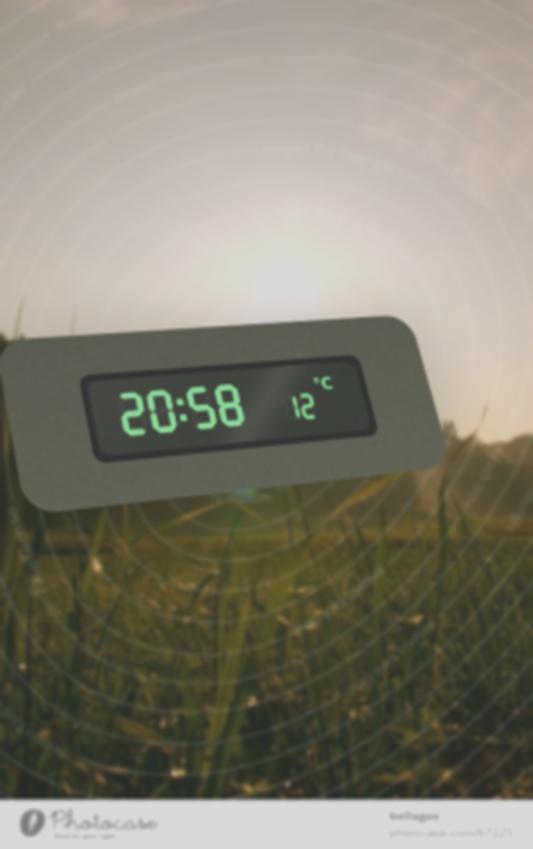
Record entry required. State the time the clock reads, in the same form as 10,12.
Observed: 20,58
